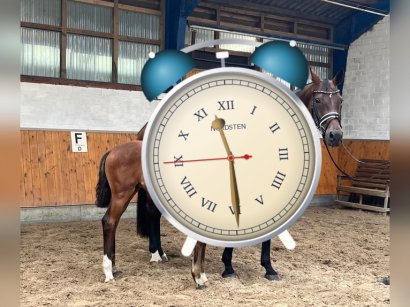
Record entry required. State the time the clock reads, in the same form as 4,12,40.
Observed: 11,29,45
